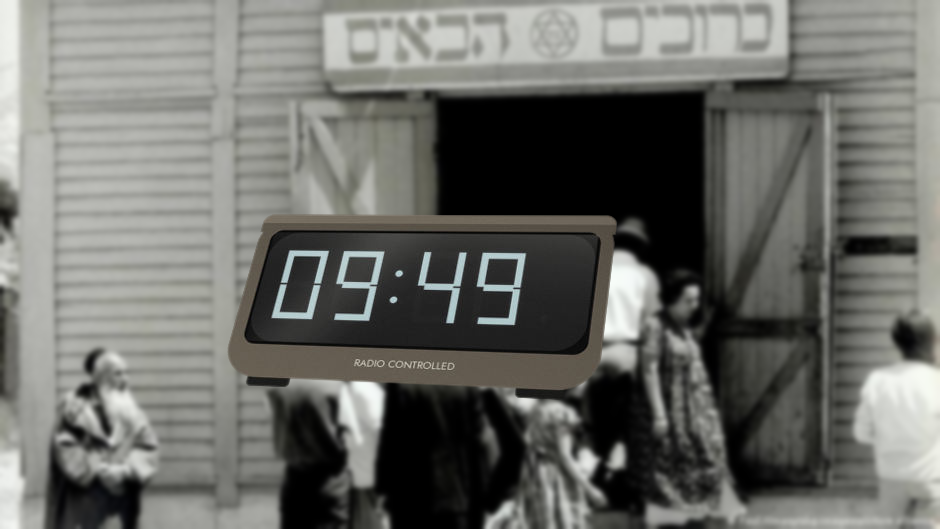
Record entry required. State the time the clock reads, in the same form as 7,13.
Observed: 9,49
